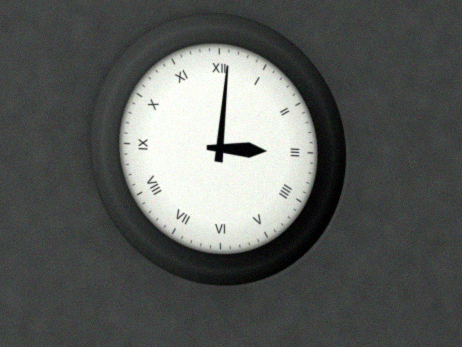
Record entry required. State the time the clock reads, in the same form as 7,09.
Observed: 3,01
